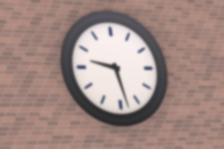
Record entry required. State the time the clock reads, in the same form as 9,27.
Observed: 9,28
